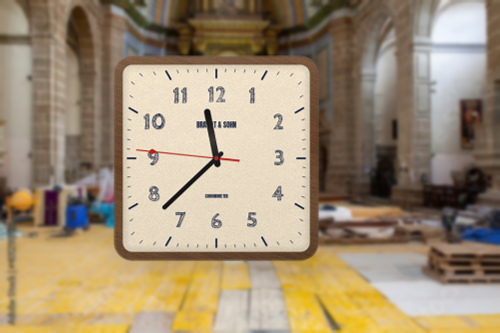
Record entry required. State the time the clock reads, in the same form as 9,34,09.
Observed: 11,37,46
